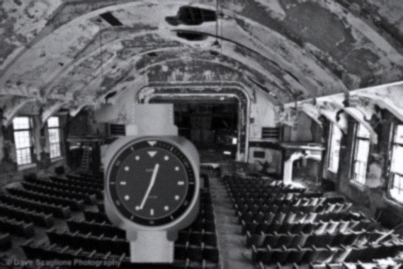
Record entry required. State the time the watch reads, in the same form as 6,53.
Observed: 12,34
